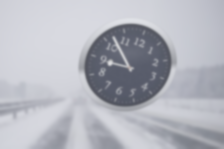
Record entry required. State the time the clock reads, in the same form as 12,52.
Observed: 8,52
